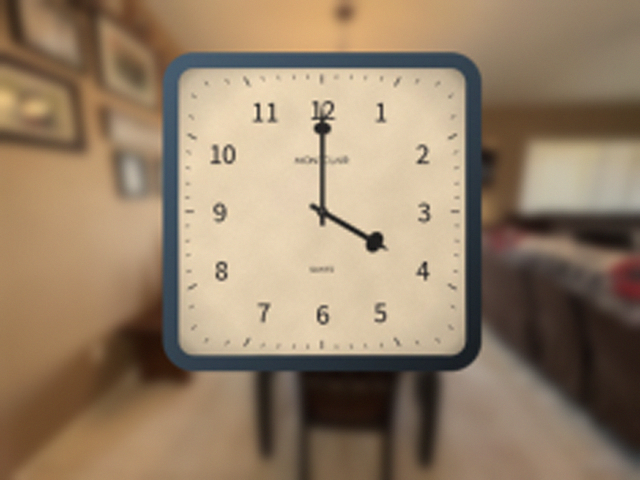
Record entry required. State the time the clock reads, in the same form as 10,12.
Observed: 4,00
